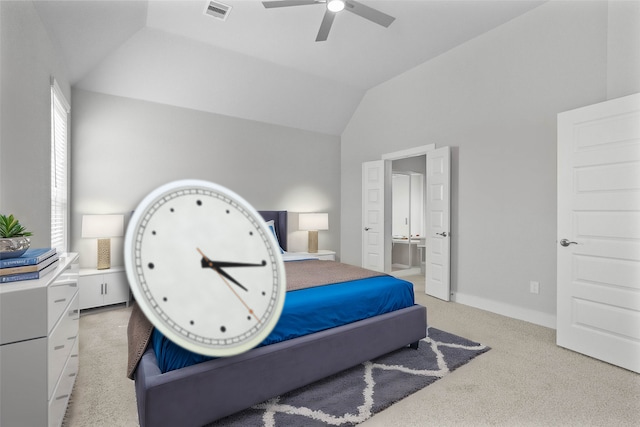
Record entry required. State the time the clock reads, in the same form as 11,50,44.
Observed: 4,15,24
